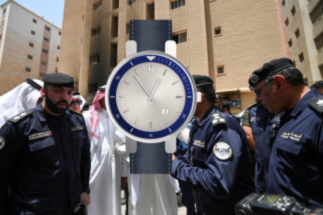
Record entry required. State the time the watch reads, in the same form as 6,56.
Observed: 12,54
